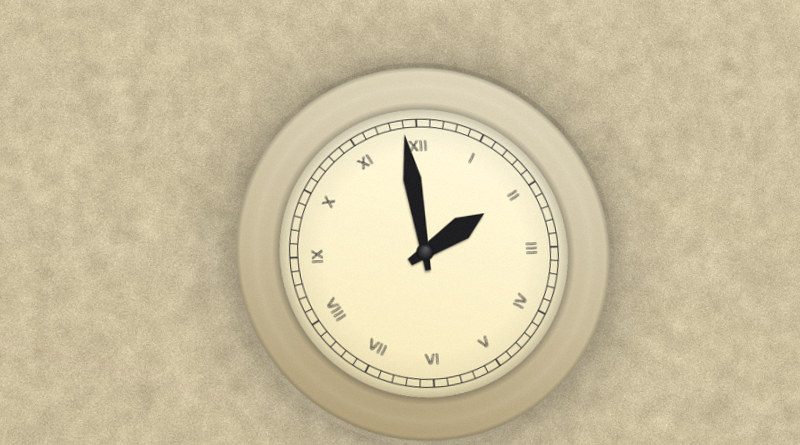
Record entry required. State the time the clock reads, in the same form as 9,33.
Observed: 1,59
